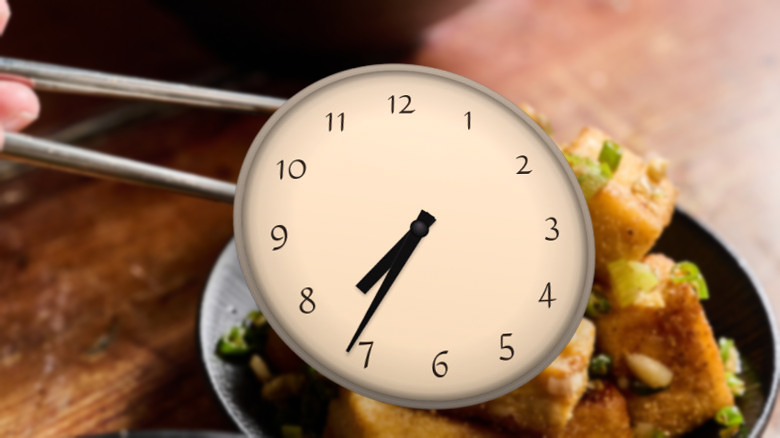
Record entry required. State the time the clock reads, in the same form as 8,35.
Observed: 7,36
